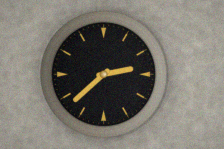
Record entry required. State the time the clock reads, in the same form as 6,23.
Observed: 2,38
